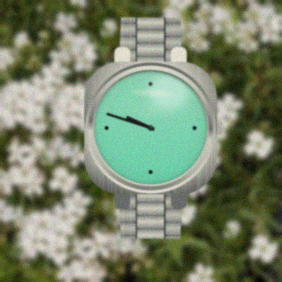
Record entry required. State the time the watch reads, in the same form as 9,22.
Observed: 9,48
